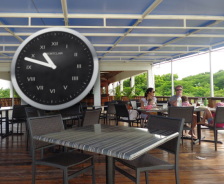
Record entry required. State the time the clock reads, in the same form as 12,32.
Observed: 10,48
